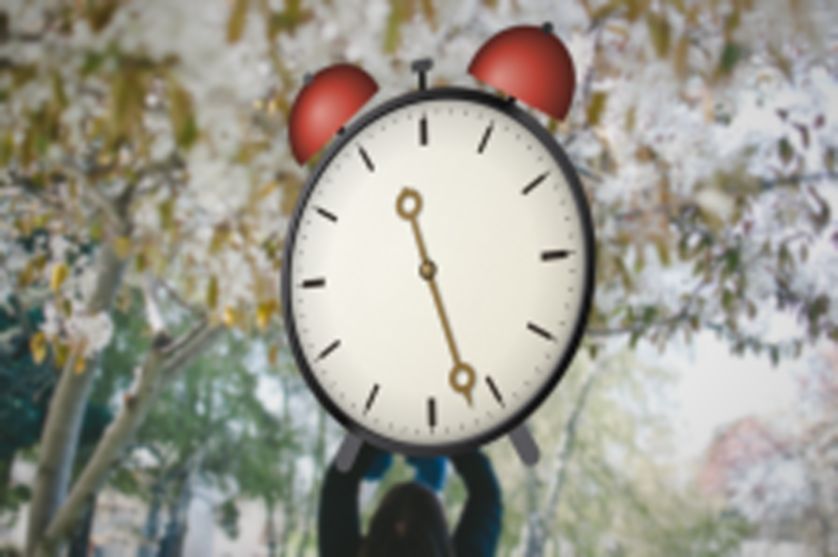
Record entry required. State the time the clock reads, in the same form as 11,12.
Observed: 11,27
